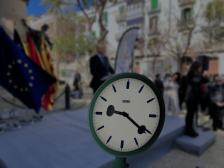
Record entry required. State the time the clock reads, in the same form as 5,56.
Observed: 9,21
